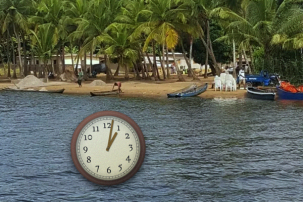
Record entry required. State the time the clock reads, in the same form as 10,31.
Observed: 1,02
